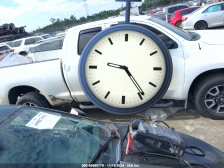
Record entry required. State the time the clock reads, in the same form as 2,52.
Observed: 9,24
